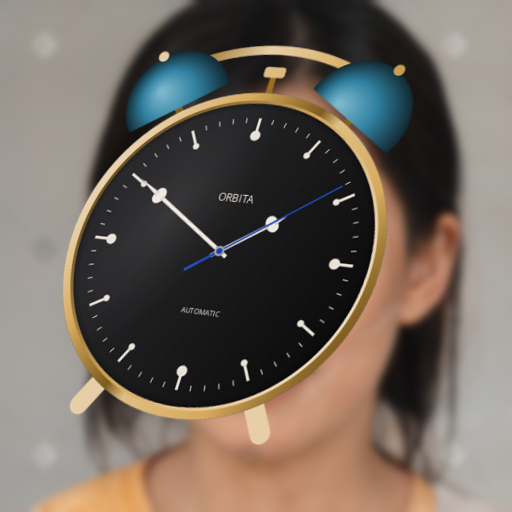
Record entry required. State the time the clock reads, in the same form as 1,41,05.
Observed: 1,50,09
